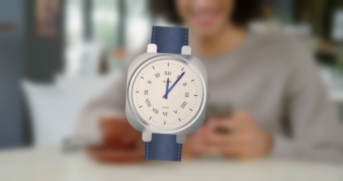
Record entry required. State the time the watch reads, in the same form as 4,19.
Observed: 12,06
